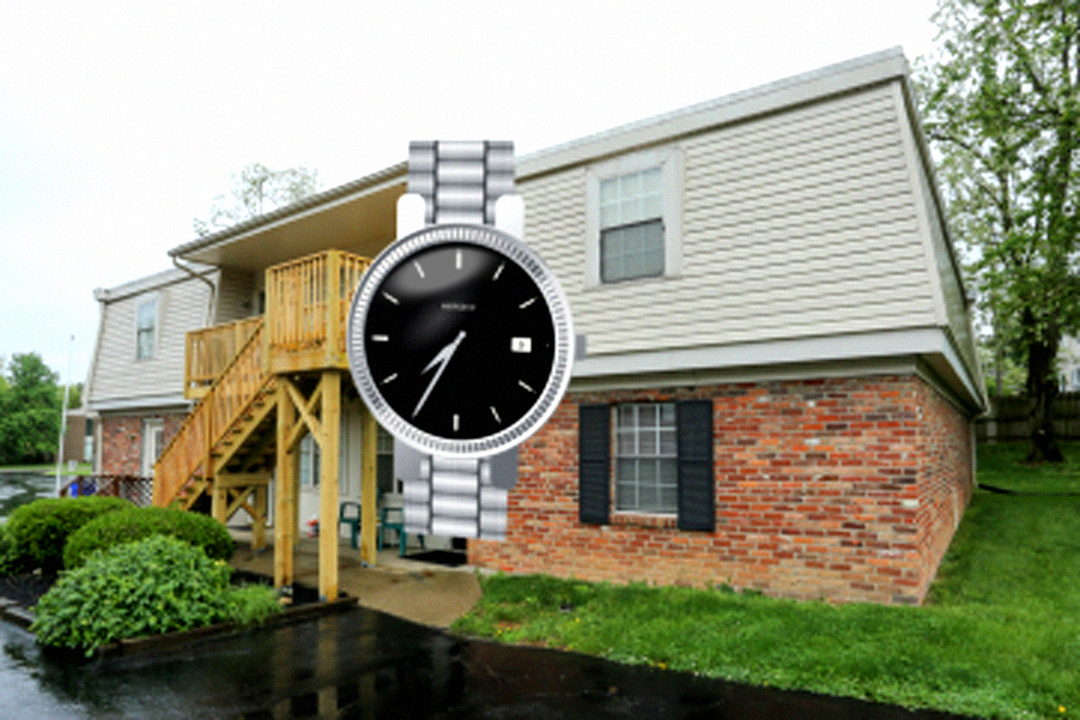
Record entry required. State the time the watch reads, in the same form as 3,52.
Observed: 7,35
